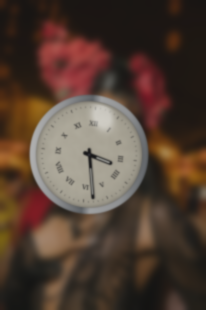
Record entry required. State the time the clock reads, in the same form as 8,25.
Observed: 3,28
